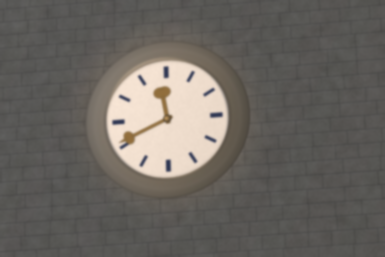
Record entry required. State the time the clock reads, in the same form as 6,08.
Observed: 11,41
